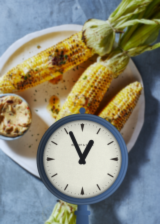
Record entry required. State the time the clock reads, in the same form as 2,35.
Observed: 12,56
